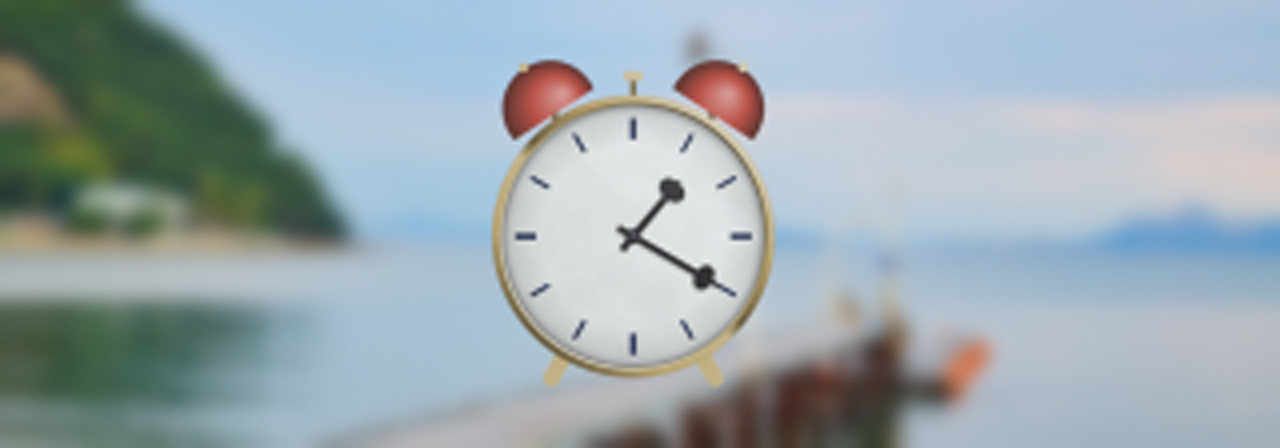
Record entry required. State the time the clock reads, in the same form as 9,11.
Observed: 1,20
